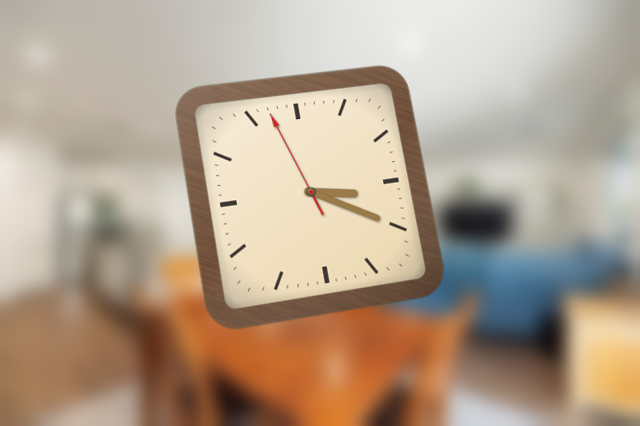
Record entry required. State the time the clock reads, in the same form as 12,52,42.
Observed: 3,19,57
